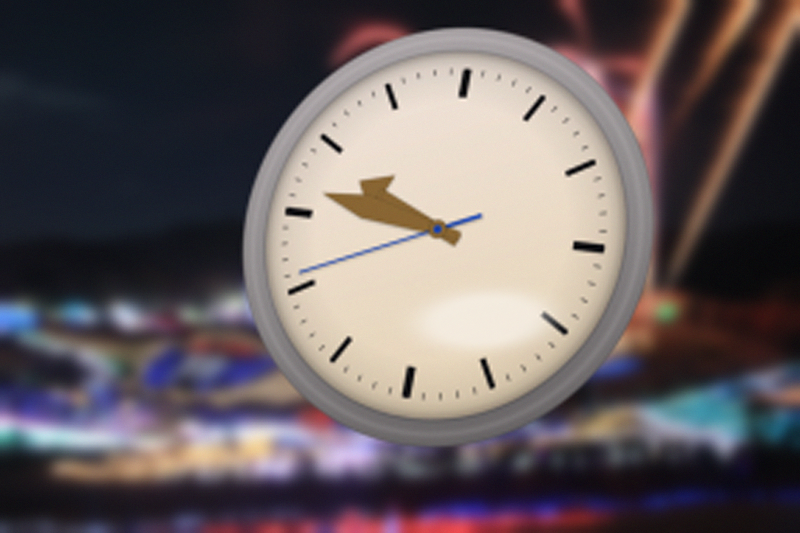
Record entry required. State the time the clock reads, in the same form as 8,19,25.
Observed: 9,46,41
